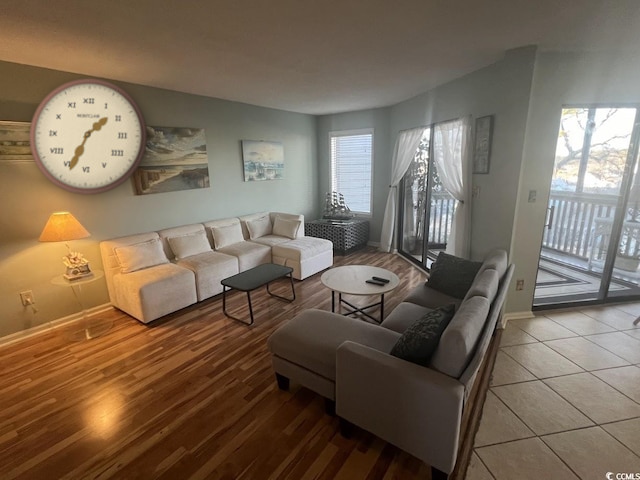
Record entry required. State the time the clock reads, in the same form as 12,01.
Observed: 1,34
